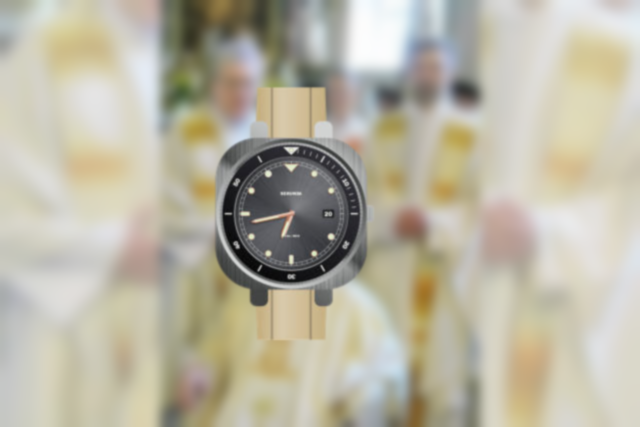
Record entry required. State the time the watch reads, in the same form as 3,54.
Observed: 6,43
